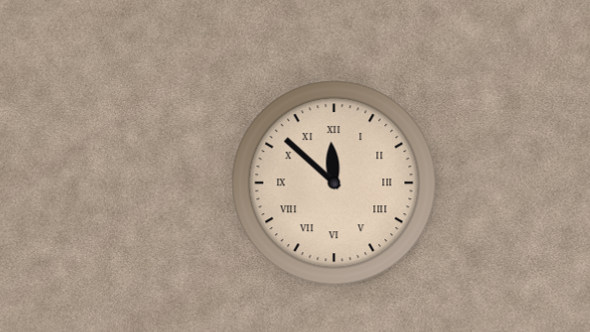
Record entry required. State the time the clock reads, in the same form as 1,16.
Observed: 11,52
